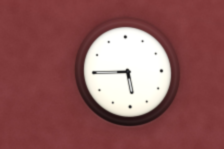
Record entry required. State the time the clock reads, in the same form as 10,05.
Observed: 5,45
